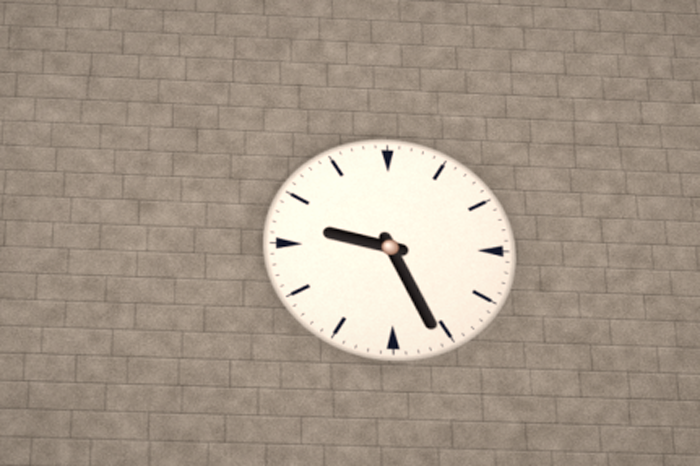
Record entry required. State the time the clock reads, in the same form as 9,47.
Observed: 9,26
